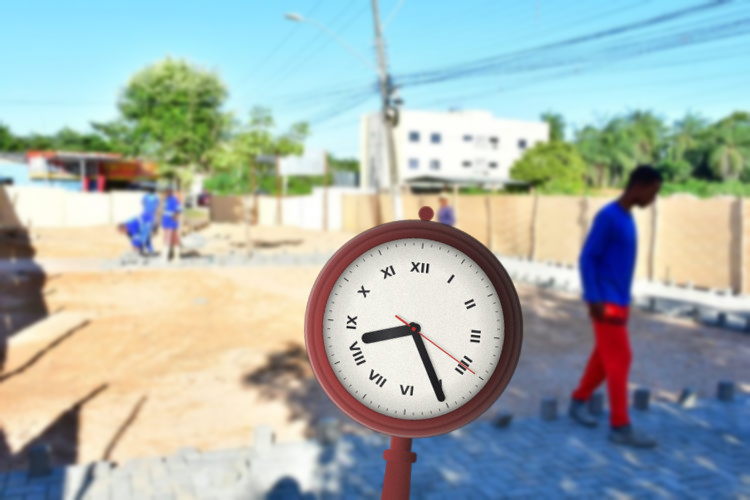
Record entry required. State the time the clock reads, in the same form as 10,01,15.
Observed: 8,25,20
